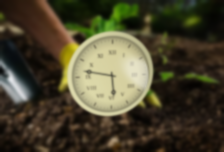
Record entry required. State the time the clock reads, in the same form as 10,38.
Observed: 5,47
